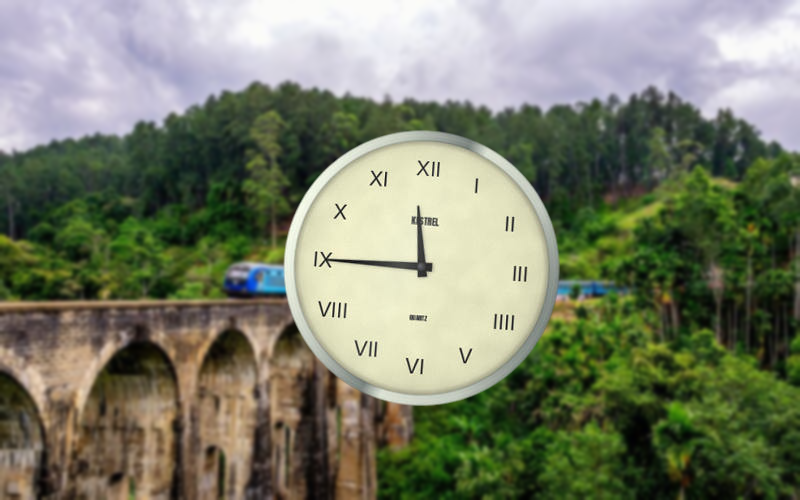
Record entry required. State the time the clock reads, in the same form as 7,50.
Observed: 11,45
